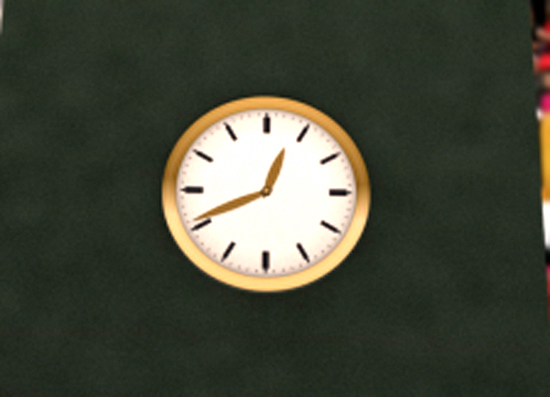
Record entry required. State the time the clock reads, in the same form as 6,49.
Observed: 12,41
